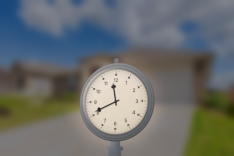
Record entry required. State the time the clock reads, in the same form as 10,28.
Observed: 11,41
